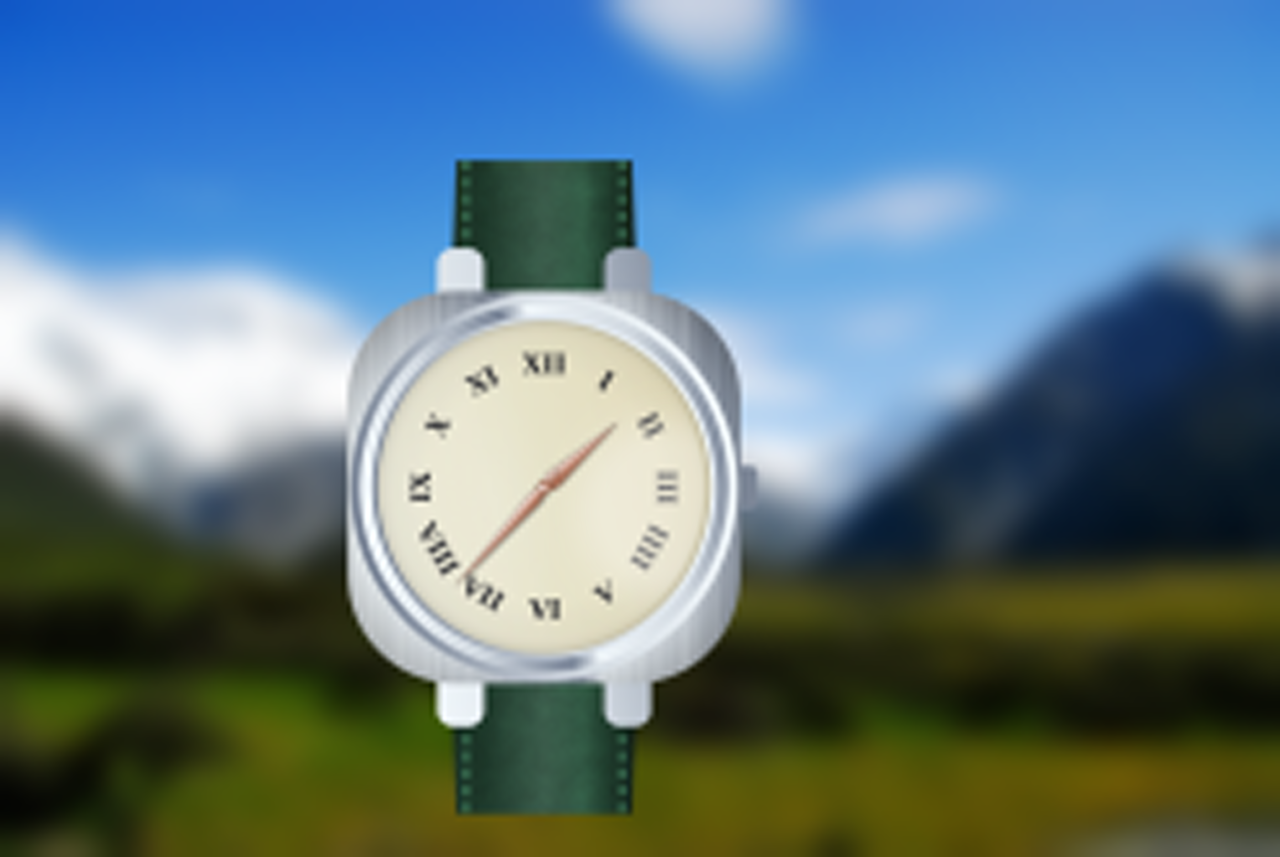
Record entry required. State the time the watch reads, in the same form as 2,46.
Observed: 1,37
